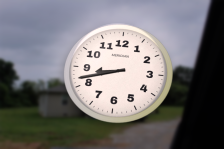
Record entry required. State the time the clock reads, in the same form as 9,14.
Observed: 8,42
